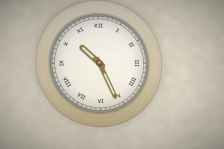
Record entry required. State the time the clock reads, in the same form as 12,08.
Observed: 10,26
